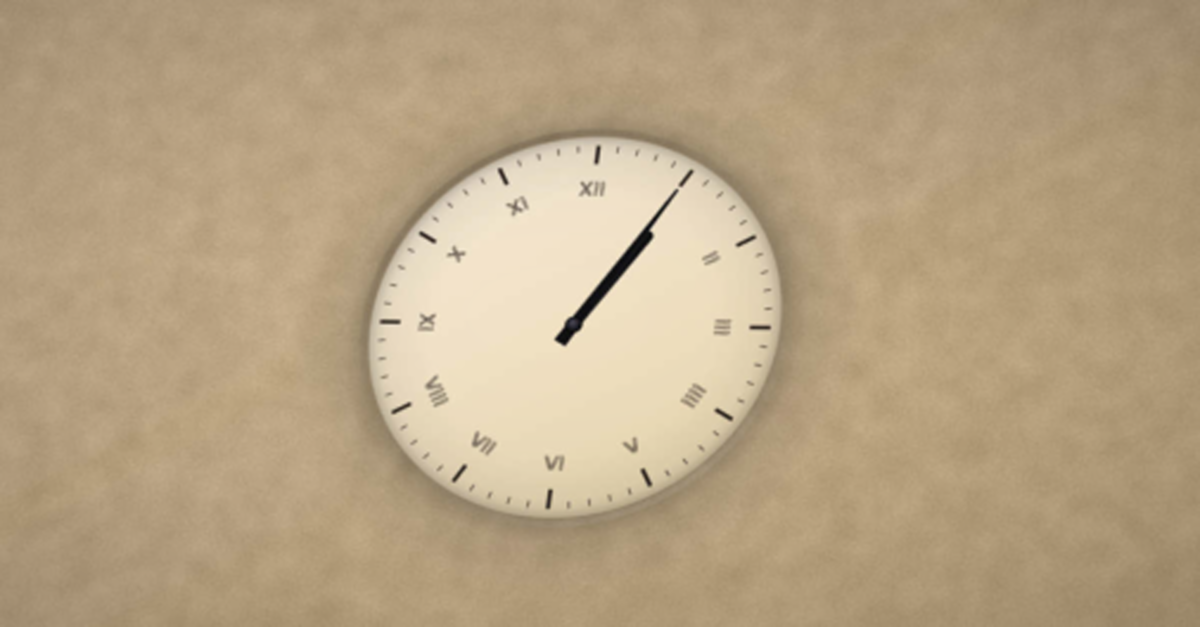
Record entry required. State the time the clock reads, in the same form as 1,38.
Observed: 1,05
